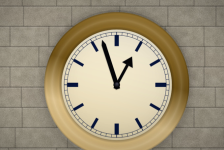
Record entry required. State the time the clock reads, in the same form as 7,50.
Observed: 12,57
